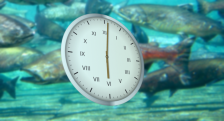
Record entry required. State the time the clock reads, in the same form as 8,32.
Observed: 6,01
